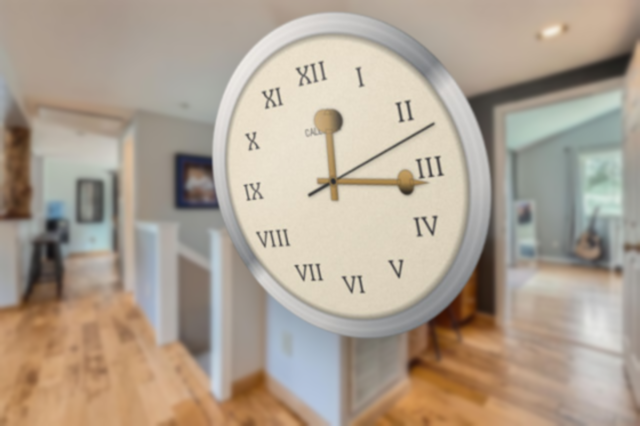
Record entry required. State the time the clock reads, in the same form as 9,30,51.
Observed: 12,16,12
